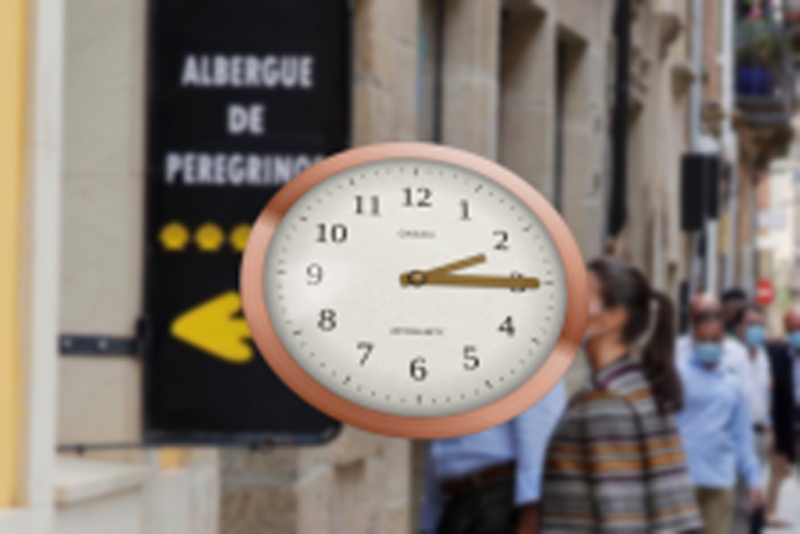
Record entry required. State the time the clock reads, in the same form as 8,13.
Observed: 2,15
